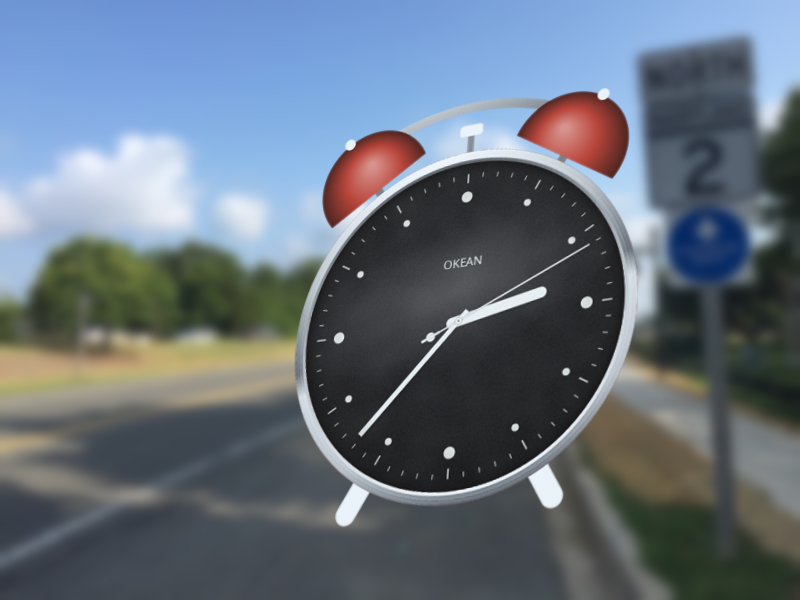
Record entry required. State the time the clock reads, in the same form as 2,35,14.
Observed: 2,37,11
